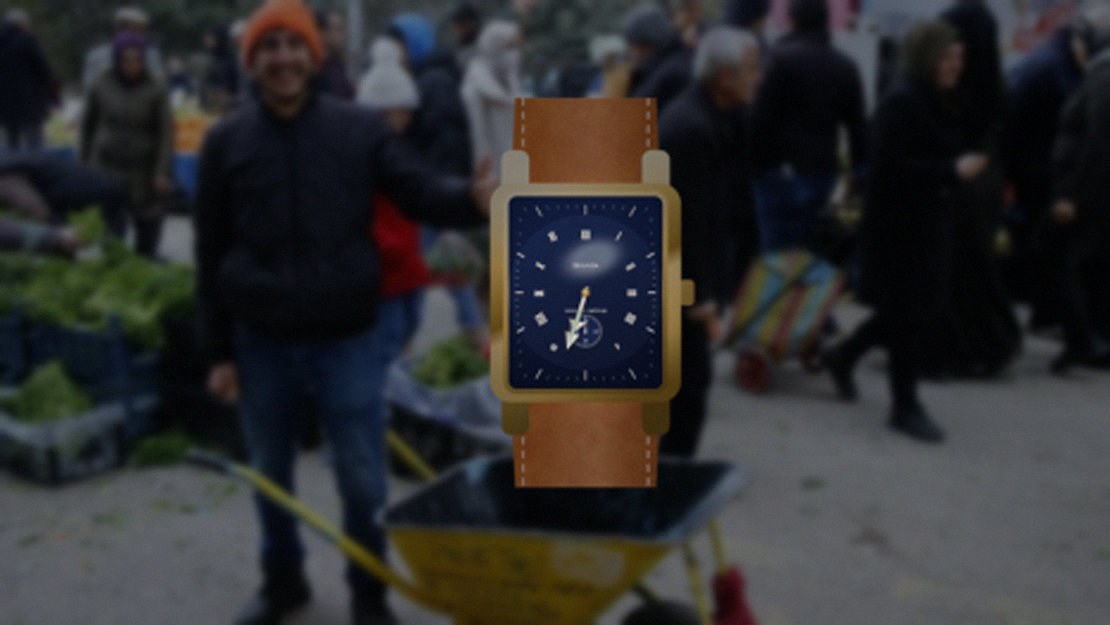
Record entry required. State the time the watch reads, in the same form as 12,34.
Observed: 6,33
